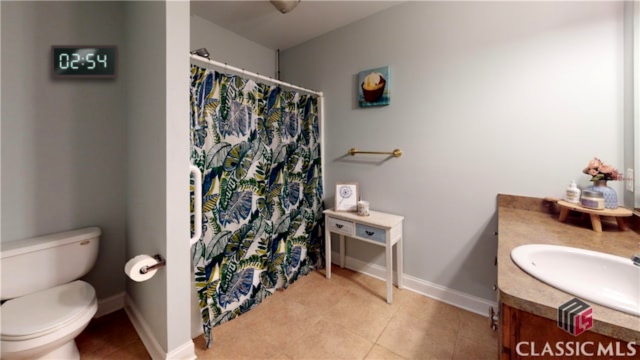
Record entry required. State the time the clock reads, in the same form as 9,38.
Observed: 2,54
